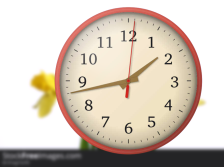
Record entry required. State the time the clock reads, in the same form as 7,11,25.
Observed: 1,43,01
